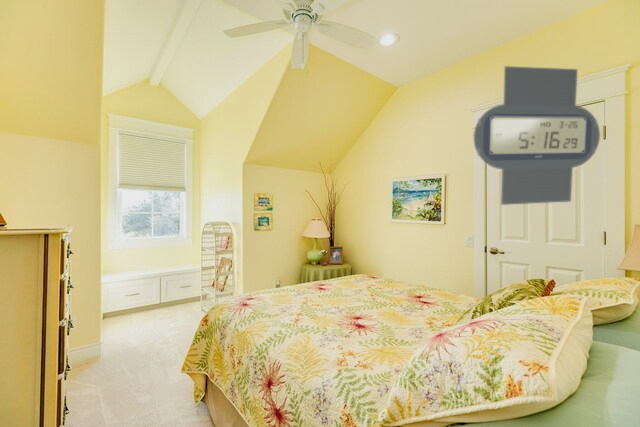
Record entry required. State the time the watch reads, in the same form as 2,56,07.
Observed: 5,16,29
